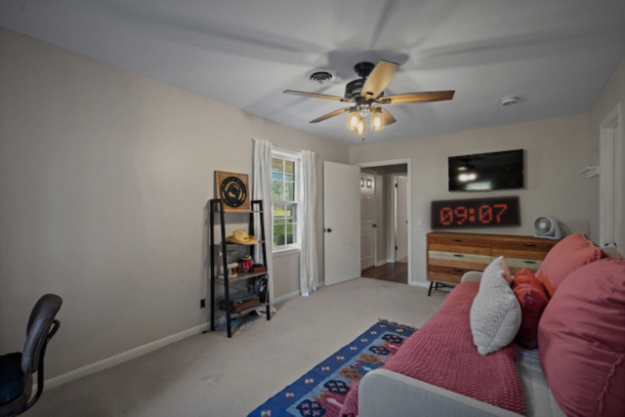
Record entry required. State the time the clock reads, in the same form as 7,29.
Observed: 9,07
